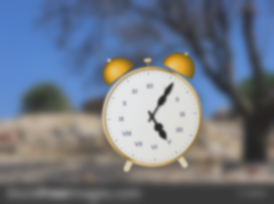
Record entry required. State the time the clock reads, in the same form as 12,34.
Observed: 5,06
